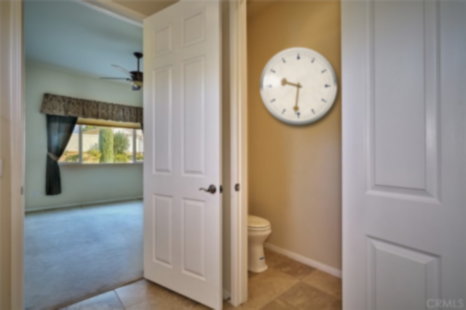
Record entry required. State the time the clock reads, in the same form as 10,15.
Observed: 9,31
